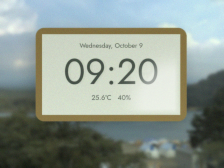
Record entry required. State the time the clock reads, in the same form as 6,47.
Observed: 9,20
